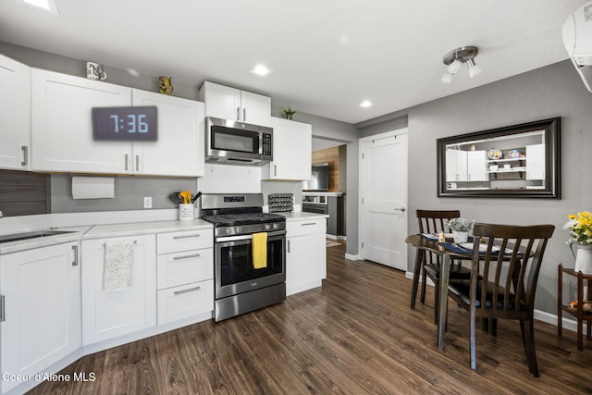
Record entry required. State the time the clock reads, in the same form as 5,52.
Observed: 7,36
